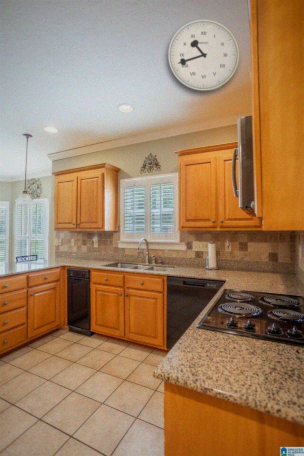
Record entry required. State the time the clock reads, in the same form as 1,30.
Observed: 10,42
